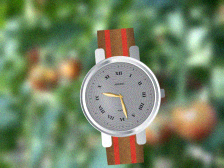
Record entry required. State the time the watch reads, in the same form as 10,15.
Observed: 9,28
